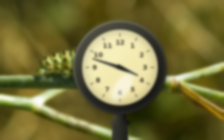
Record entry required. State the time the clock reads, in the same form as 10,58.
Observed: 3,48
